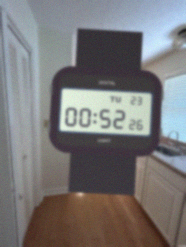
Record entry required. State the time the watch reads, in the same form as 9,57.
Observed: 0,52
